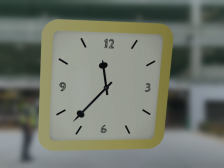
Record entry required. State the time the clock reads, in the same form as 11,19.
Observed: 11,37
